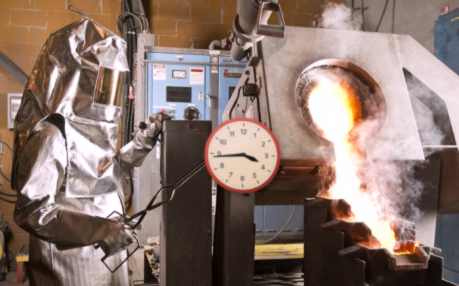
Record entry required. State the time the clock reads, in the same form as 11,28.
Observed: 3,44
